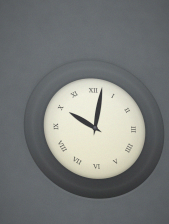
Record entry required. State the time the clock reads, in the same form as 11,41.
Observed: 10,02
